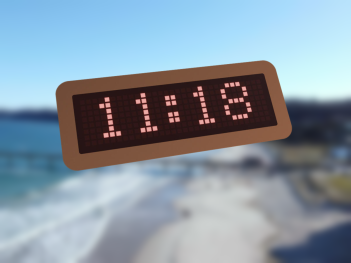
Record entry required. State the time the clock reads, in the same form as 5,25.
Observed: 11,18
